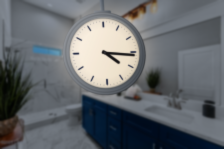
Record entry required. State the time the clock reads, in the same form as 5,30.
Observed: 4,16
